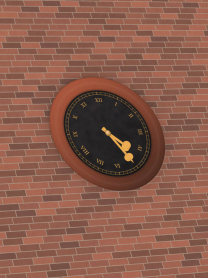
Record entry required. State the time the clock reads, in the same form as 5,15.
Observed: 4,25
